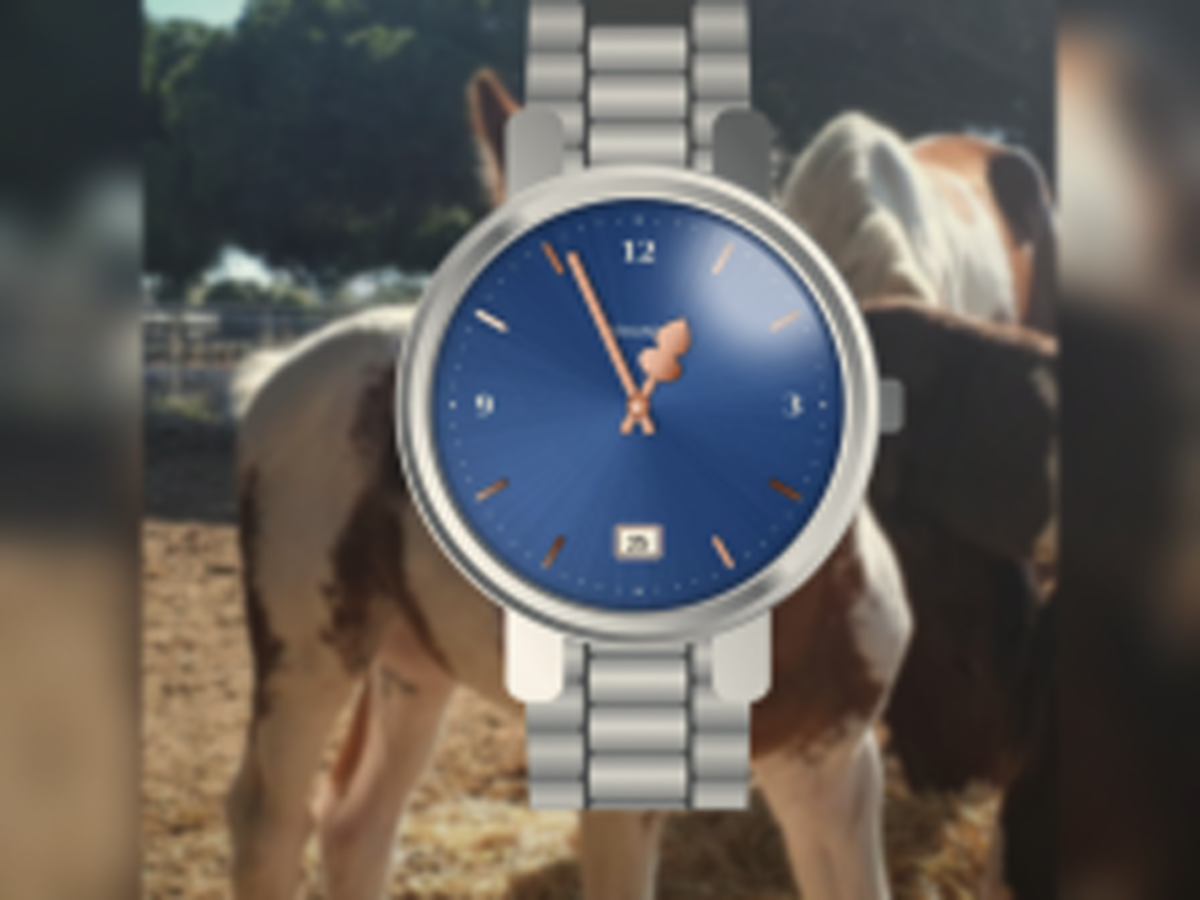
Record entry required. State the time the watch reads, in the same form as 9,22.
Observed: 12,56
